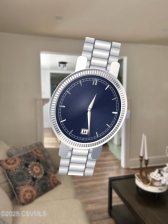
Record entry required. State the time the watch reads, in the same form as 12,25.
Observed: 12,28
